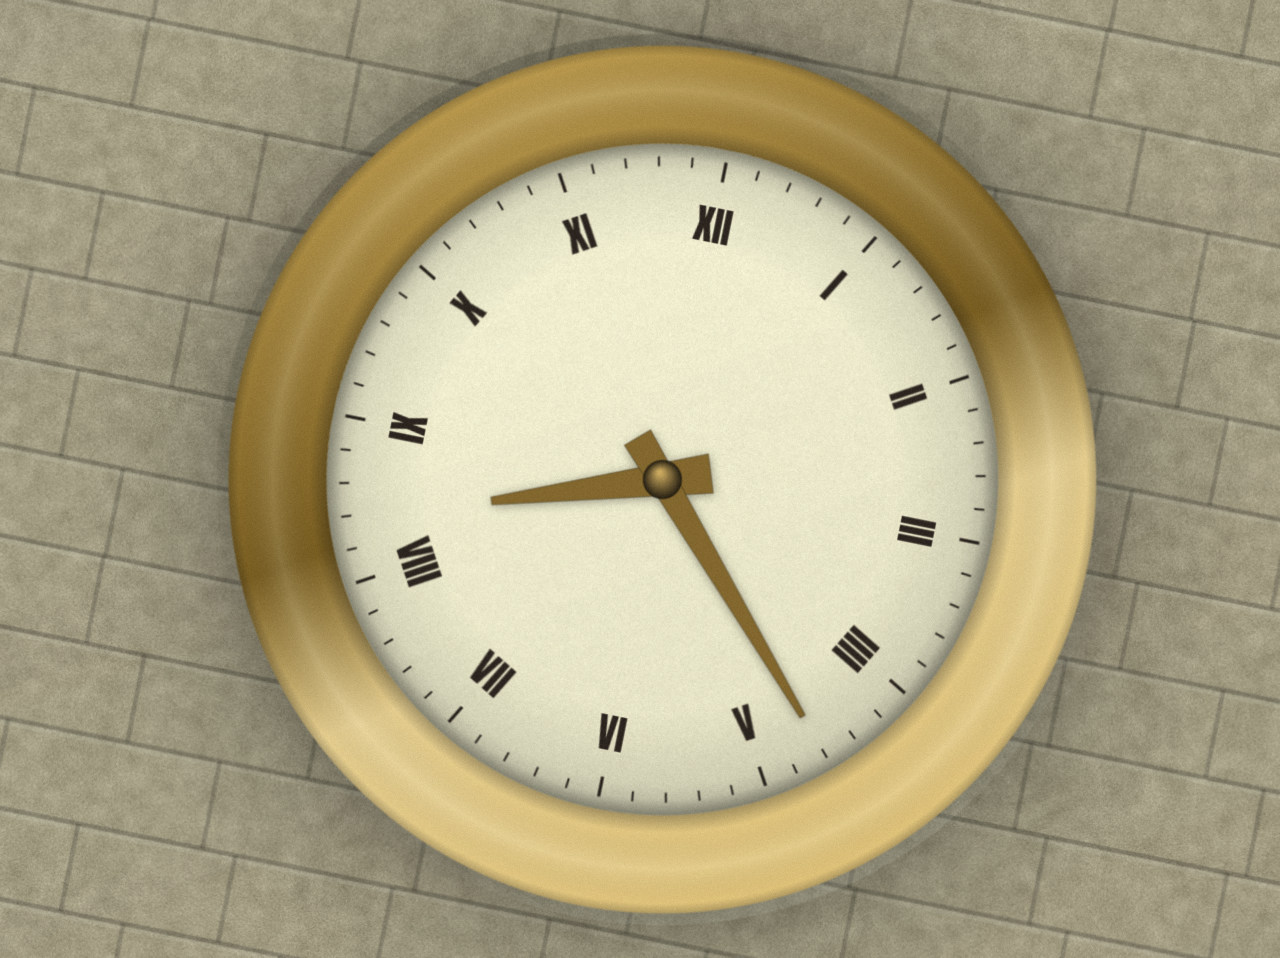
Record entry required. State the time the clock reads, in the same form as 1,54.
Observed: 8,23
